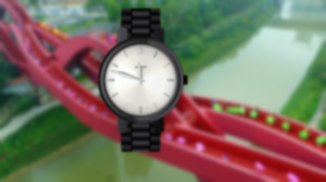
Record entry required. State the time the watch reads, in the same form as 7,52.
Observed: 11,48
